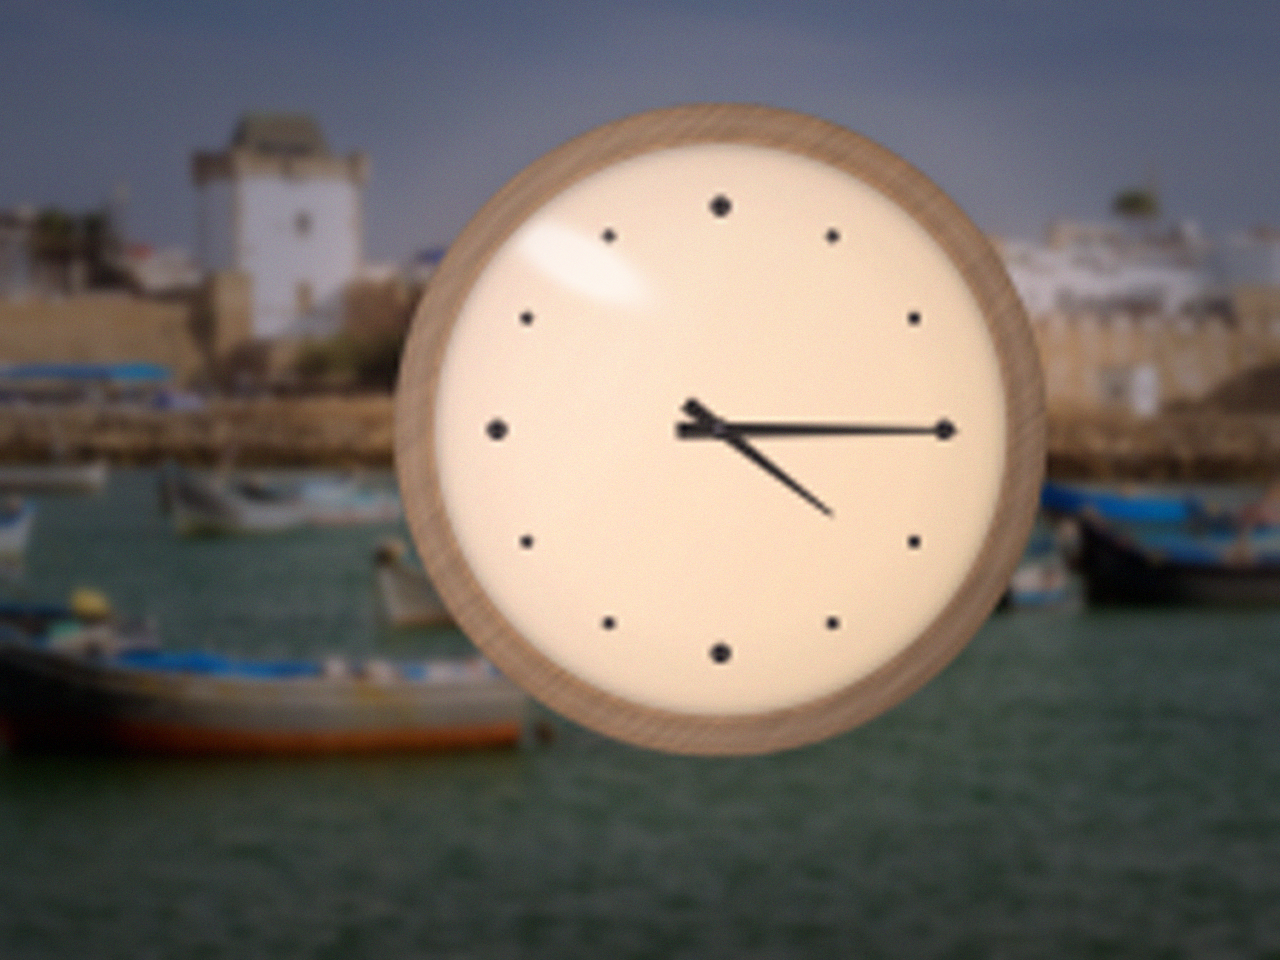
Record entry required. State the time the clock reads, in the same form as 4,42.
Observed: 4,15
